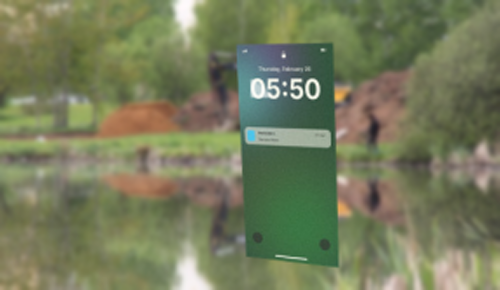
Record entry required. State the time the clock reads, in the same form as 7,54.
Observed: 5,50
